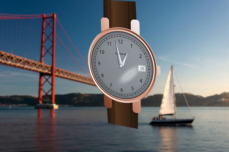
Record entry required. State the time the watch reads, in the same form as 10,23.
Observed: 12,58
